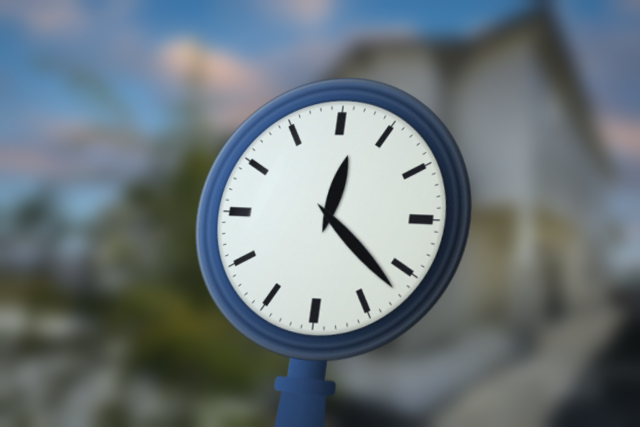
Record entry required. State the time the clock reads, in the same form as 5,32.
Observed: 12,22
